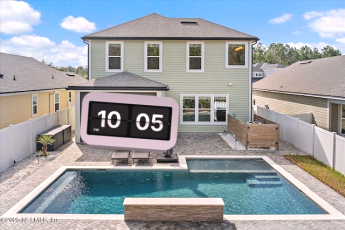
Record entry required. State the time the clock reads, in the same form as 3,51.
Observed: 10,05
